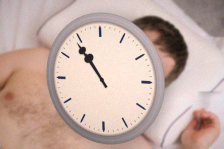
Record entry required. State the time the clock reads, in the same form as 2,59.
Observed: 10,54
